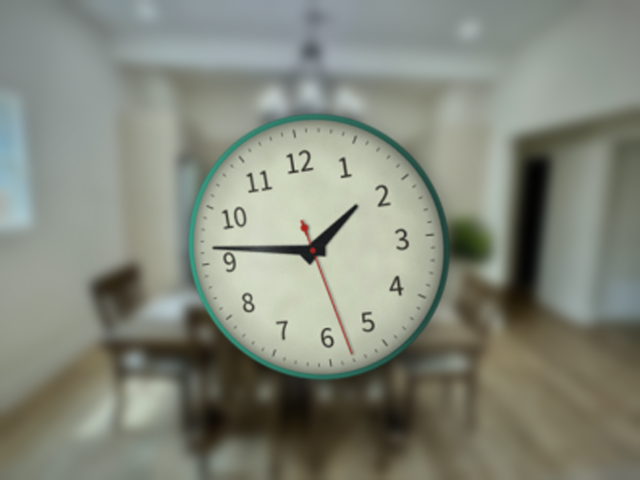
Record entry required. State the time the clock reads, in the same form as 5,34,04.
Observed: 1,46,28
